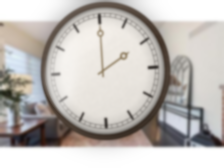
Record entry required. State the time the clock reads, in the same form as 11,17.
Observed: 2,00
